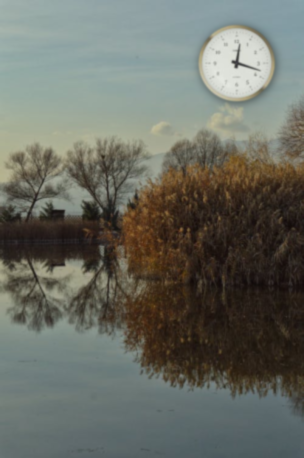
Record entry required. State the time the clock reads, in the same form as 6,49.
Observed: 12,18
